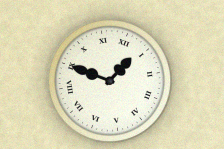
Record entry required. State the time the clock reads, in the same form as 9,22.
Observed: 12,45
